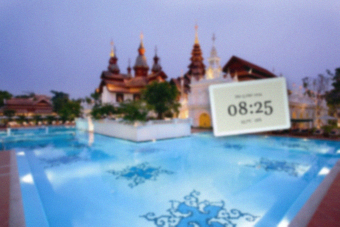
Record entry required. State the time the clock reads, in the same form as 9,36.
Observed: 8,25
